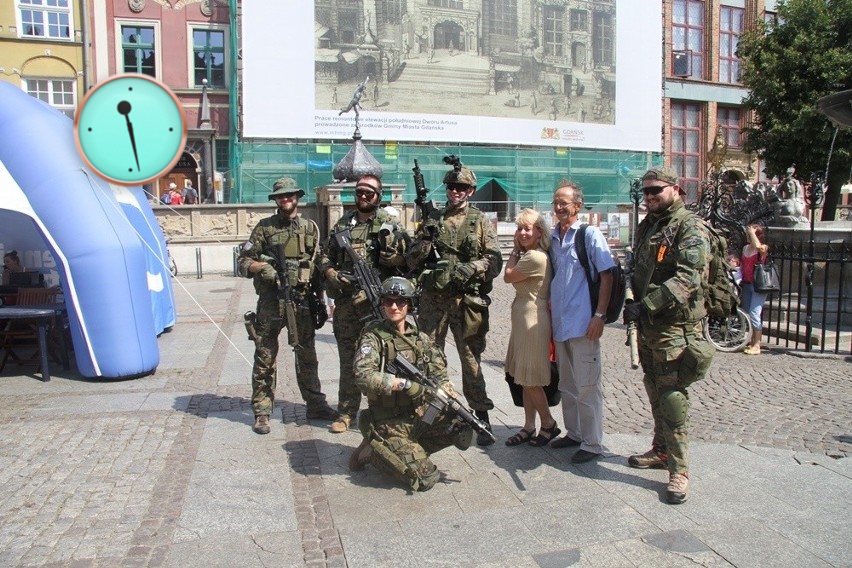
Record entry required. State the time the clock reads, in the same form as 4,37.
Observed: 11,28
